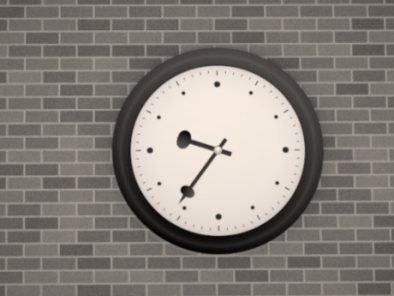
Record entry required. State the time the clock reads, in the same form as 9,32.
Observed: 9,36
